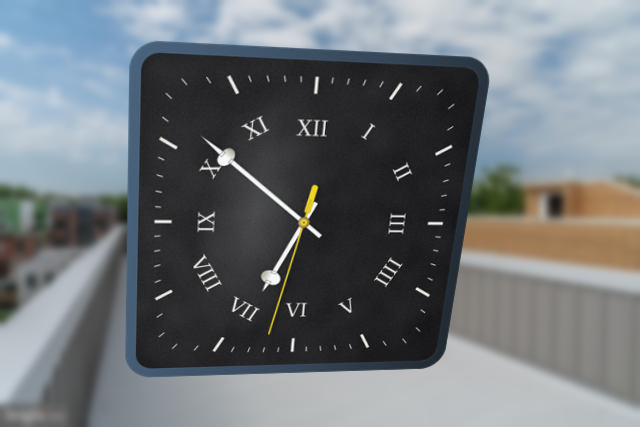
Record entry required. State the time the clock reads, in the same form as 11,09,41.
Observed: 6,51,32
